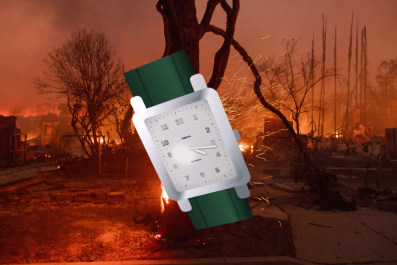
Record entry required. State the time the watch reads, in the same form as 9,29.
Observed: 4,17
